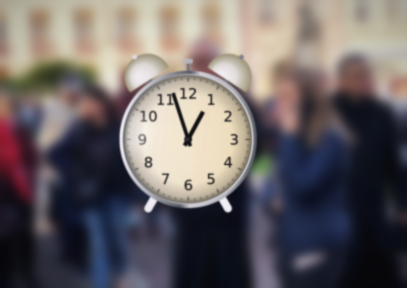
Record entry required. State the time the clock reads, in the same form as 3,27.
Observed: 12,57
